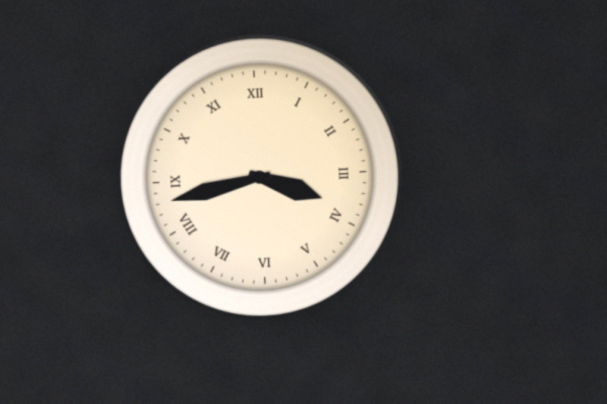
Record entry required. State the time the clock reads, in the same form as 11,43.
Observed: 3,43
